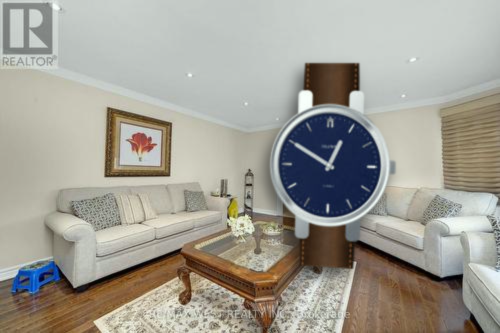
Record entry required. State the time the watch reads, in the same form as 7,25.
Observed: 12,50
